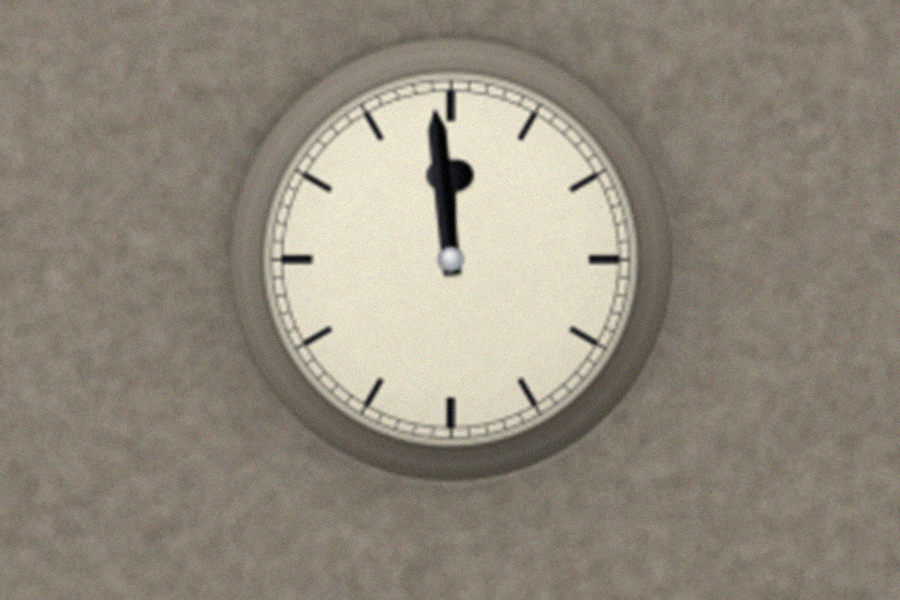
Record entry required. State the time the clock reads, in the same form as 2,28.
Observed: 11,59
